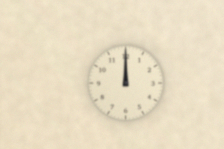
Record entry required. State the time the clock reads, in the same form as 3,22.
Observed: 12,00
